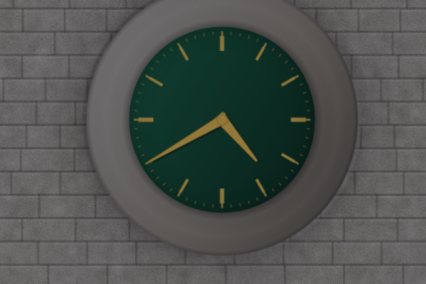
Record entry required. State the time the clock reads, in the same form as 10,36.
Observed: 4,40
